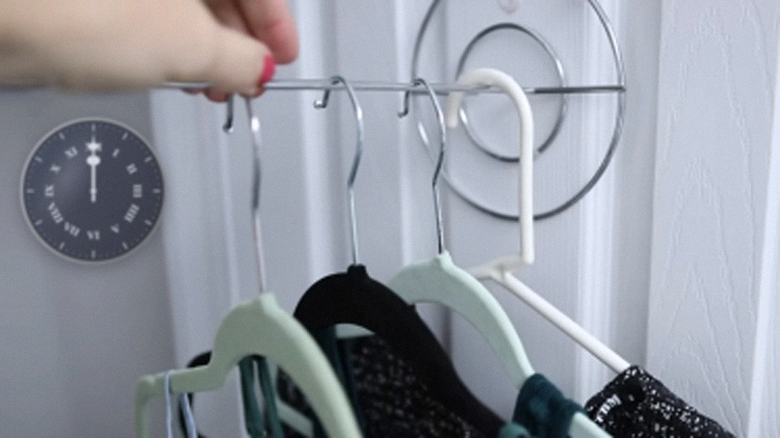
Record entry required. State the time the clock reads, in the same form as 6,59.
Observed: 12,00
